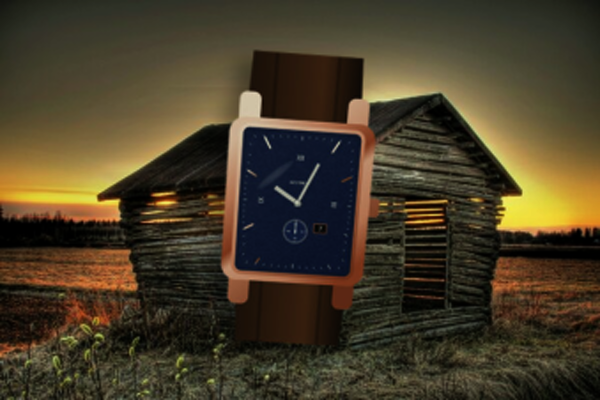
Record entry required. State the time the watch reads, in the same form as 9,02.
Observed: 10,04
